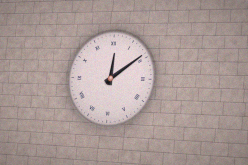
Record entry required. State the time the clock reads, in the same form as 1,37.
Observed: 12,09
